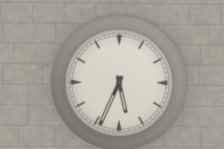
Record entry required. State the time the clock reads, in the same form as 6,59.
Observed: 5,34
